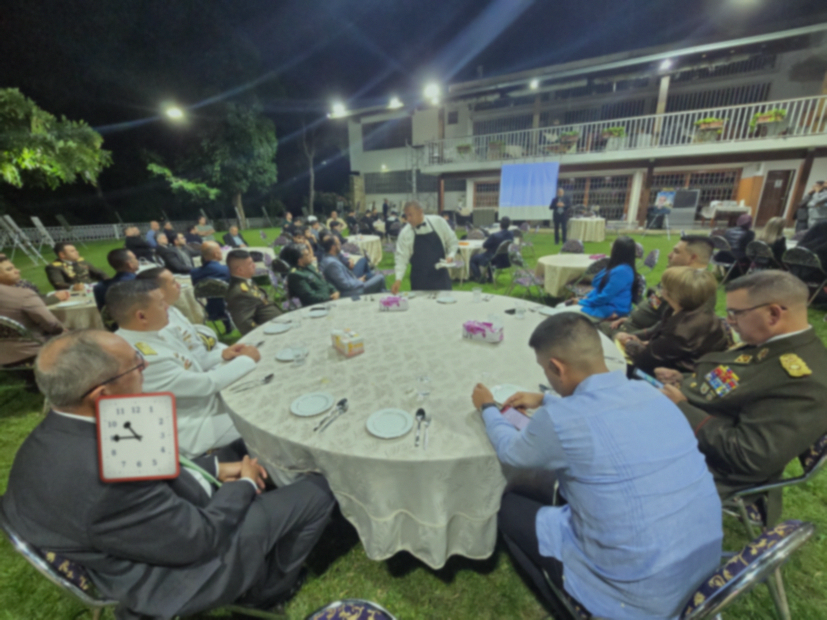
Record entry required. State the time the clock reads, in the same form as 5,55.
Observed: 10,45
